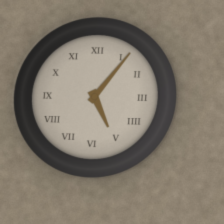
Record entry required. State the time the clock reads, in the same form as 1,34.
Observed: 5,06
